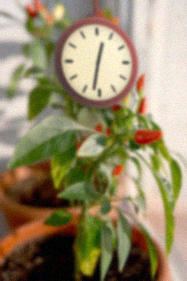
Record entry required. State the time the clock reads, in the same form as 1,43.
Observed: 12,32
